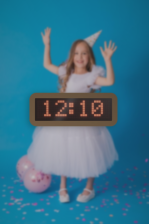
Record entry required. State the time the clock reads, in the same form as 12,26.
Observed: 12,10
